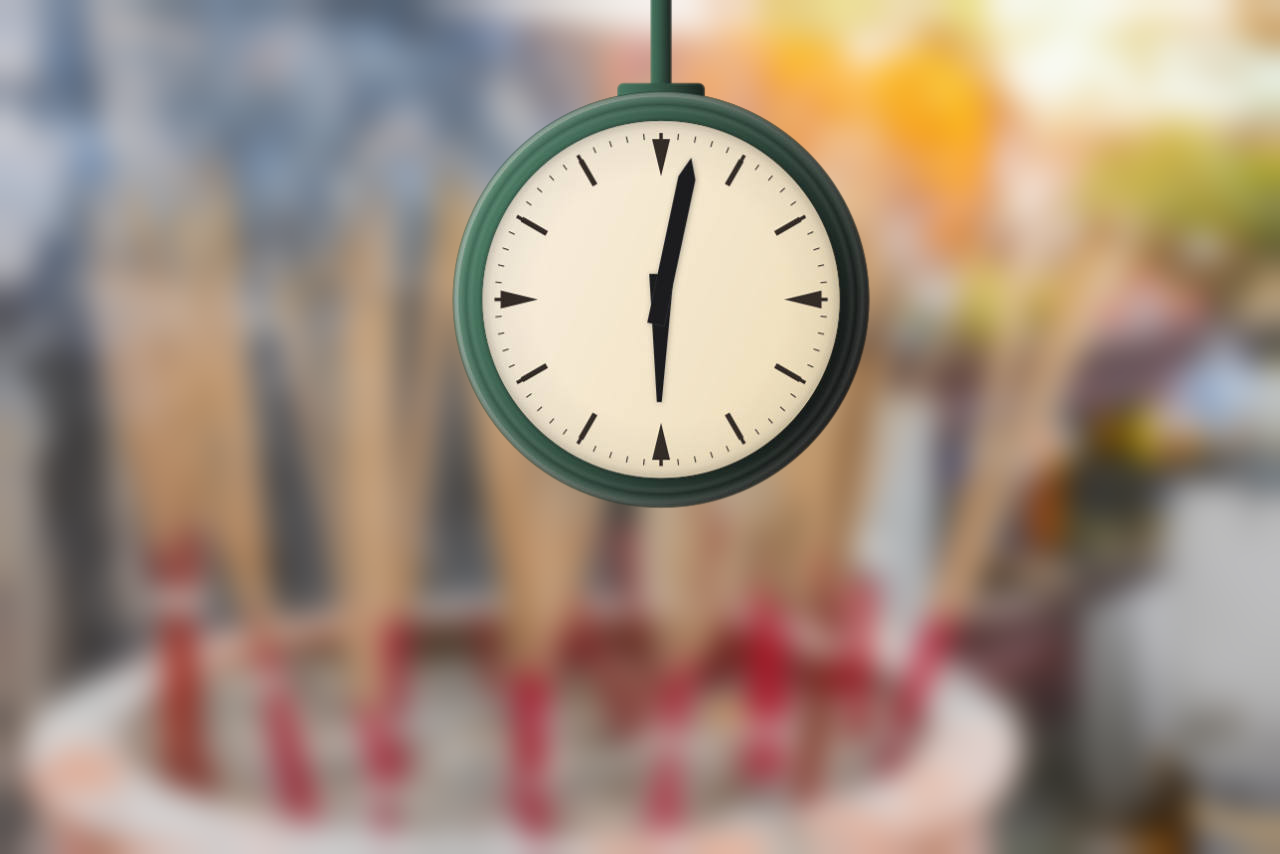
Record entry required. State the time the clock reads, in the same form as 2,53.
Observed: 6,02
